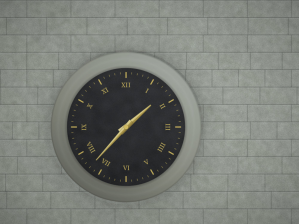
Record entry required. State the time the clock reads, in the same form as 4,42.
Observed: 1,37
